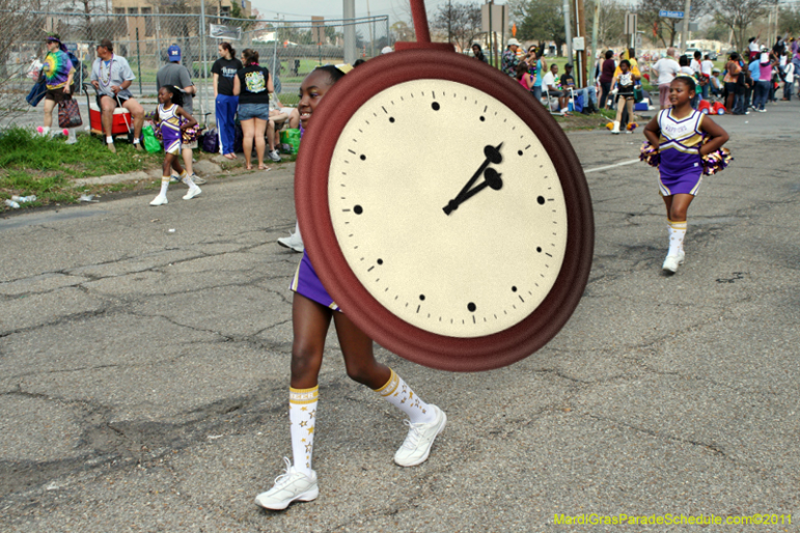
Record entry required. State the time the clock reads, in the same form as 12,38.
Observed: 2,08
